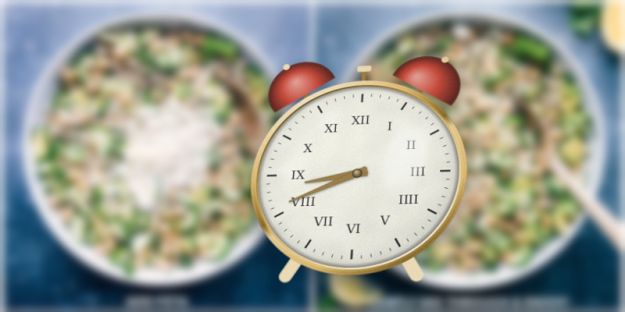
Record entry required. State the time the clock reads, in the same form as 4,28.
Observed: 8,41
